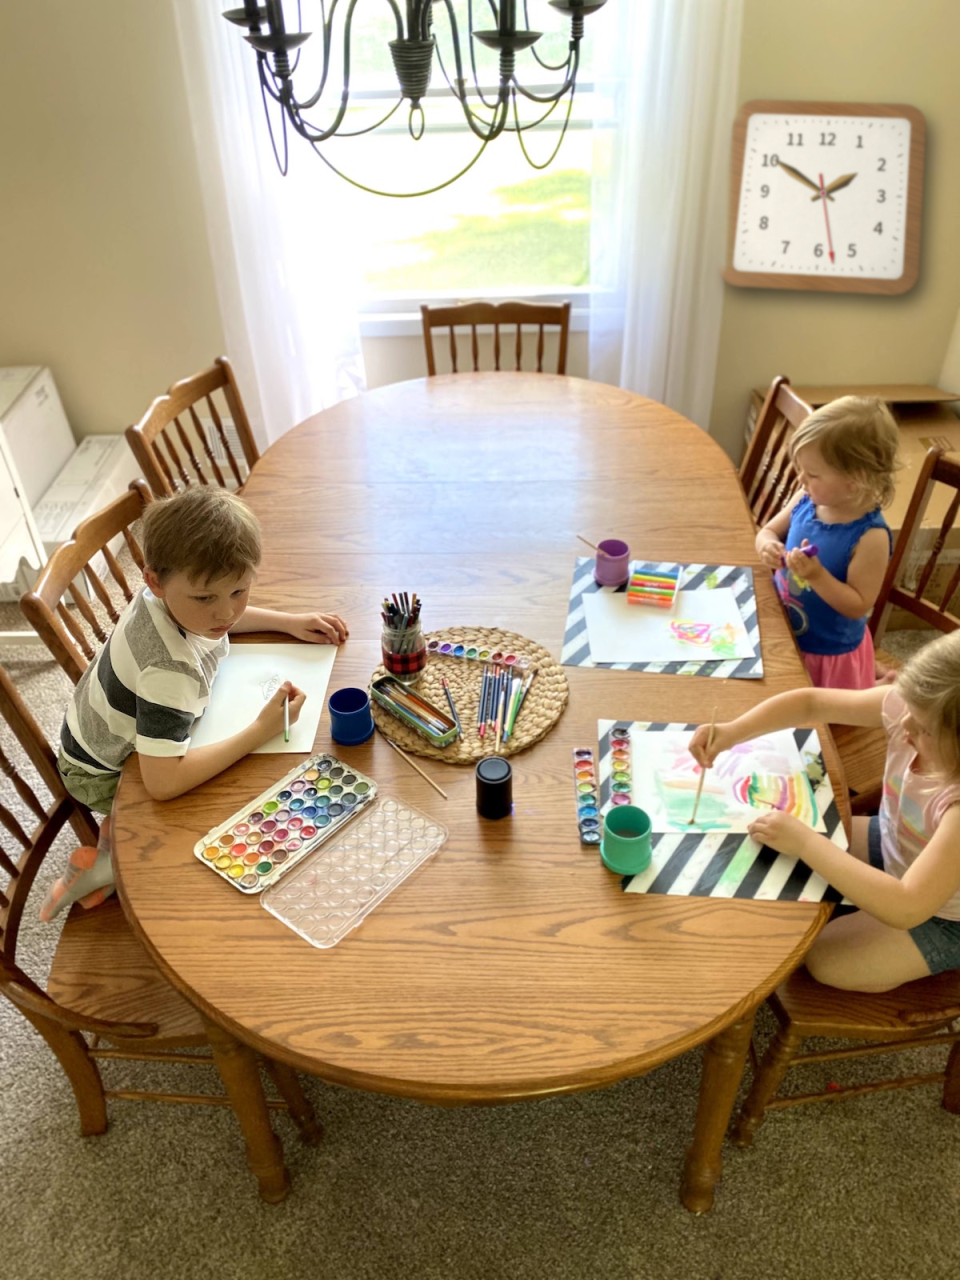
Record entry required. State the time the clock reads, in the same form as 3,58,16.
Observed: 1,50,28
